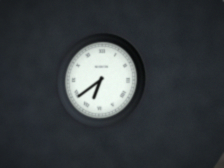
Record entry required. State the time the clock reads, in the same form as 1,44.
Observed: 6,39
